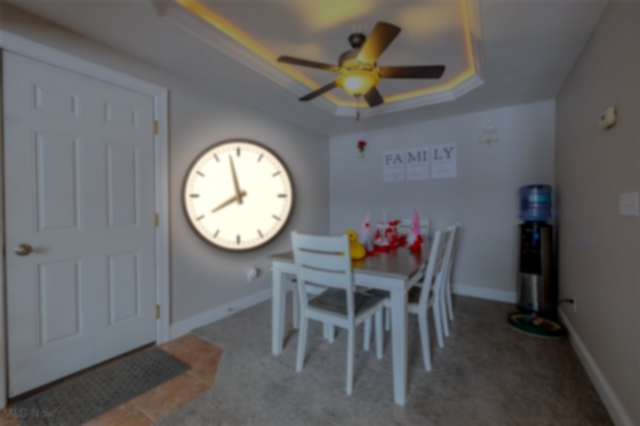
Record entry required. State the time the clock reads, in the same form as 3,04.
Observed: 7,58
